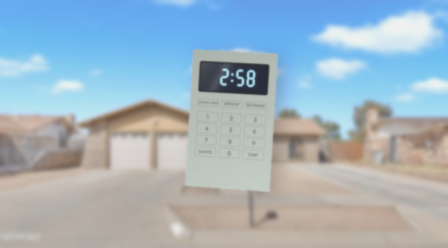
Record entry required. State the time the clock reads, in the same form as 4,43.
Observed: 2,58
